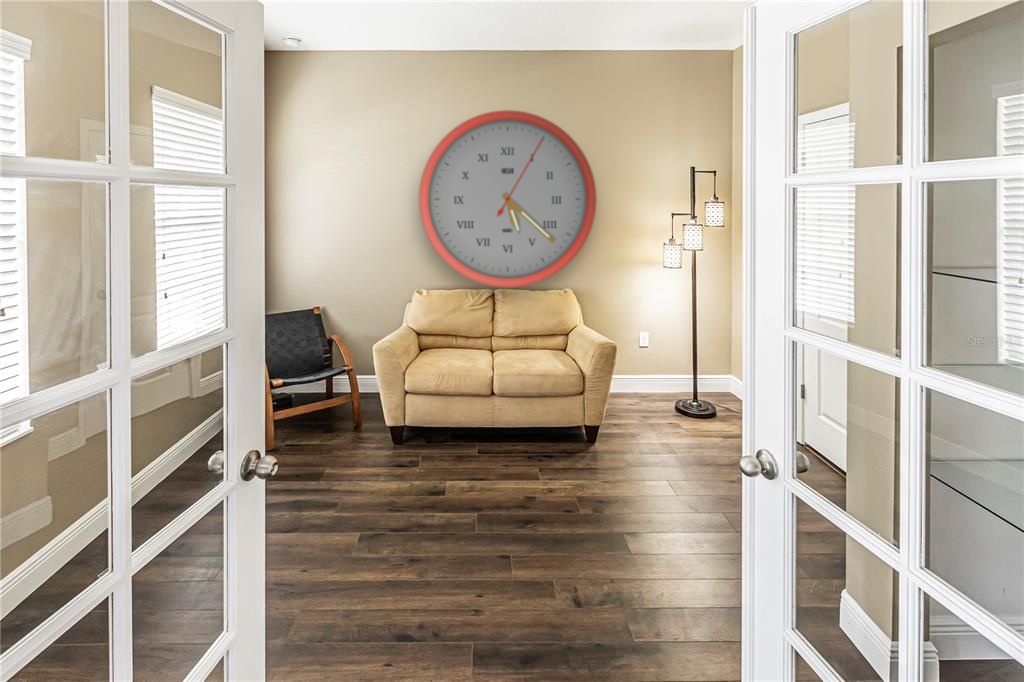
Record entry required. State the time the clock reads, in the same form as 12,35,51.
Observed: 5,22,05
